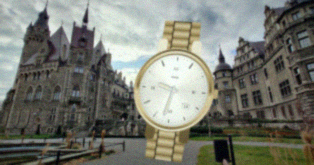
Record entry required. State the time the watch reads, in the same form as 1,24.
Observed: 9,32
